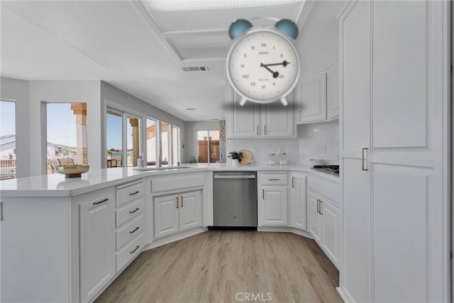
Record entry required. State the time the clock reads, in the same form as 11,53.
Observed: 4,14
